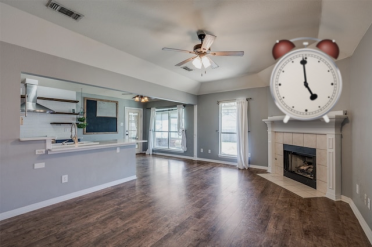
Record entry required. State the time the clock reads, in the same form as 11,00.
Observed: 4,59
